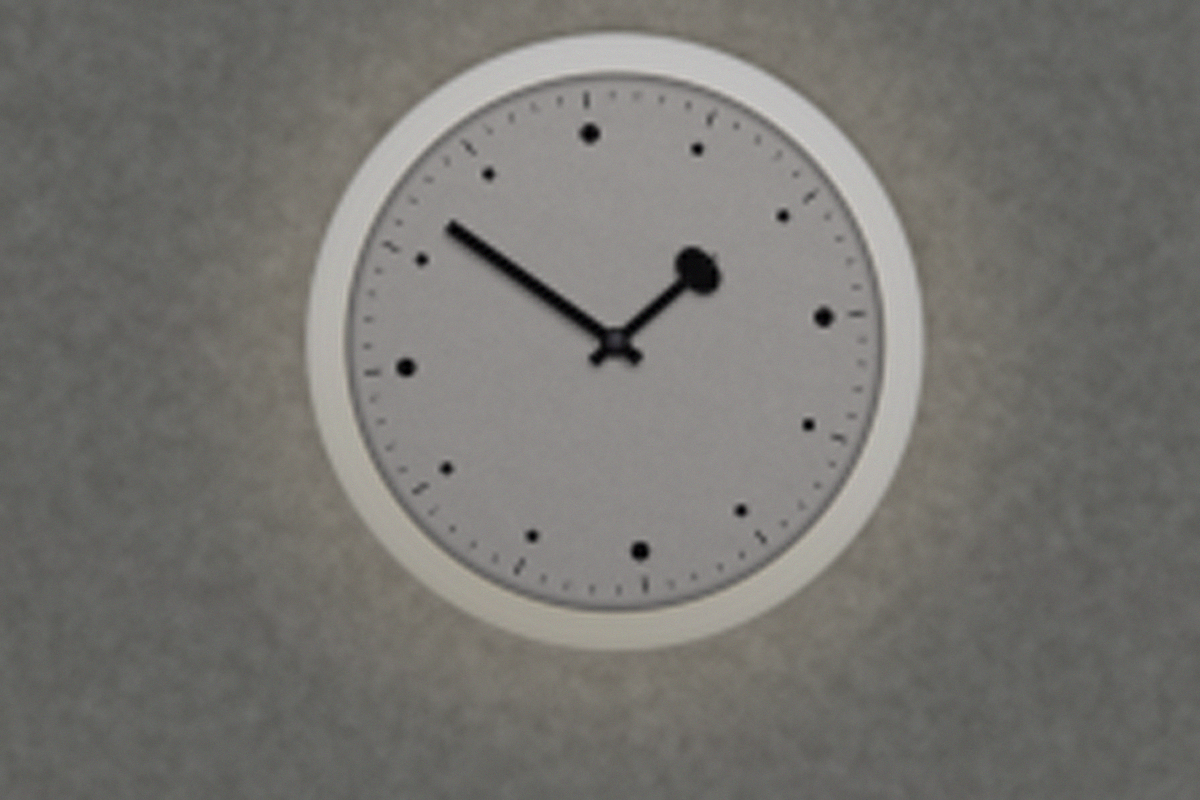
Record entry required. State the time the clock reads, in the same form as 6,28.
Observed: 1,52
